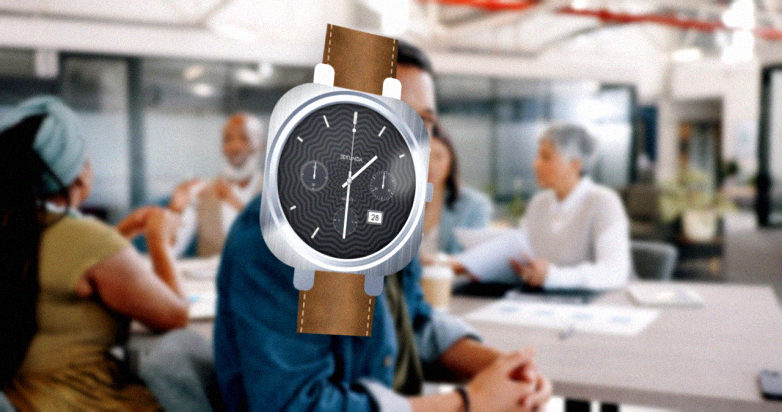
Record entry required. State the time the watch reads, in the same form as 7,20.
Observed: 1,30
